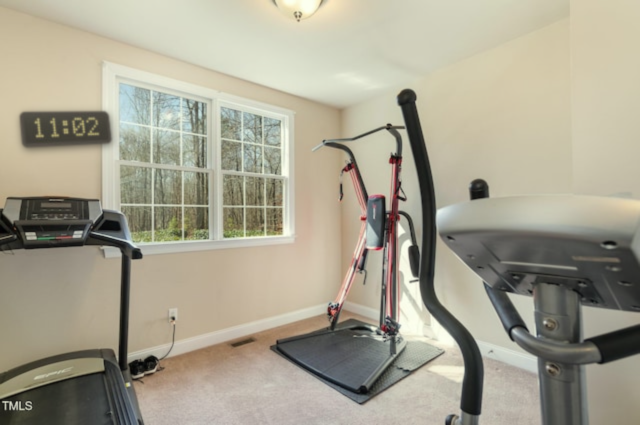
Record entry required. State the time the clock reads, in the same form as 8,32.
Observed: 11,02
